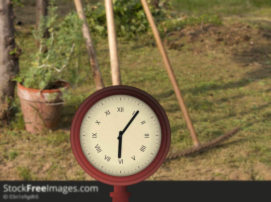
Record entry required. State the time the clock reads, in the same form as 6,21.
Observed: 6,06
